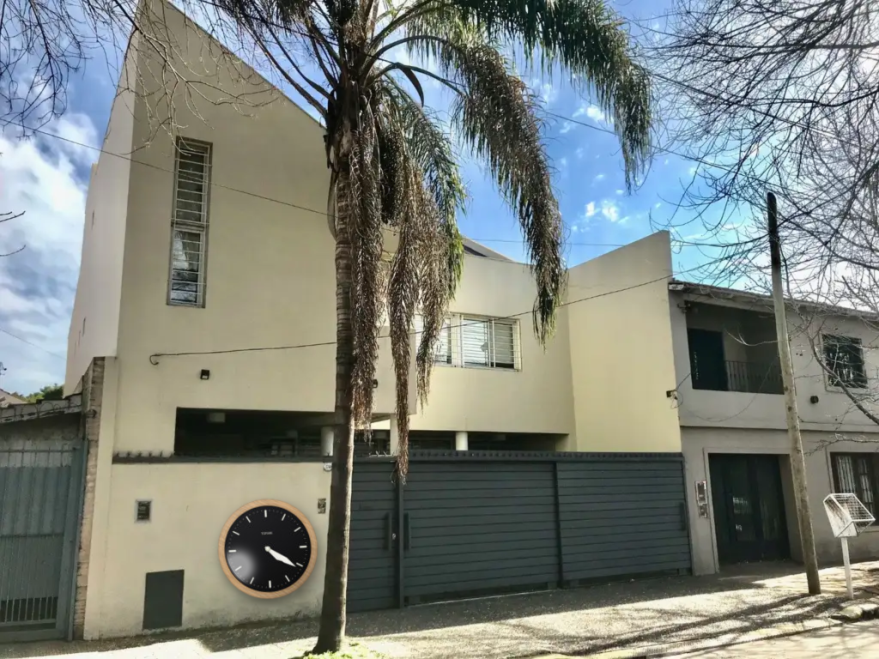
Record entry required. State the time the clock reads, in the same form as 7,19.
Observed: 4,21
